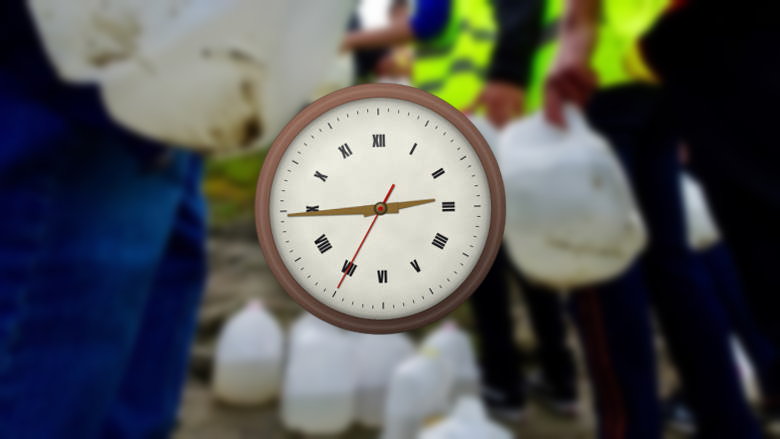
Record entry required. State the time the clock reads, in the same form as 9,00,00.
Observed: 2,44,35
